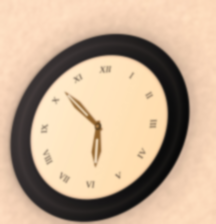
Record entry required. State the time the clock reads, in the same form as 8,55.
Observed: 5,52
